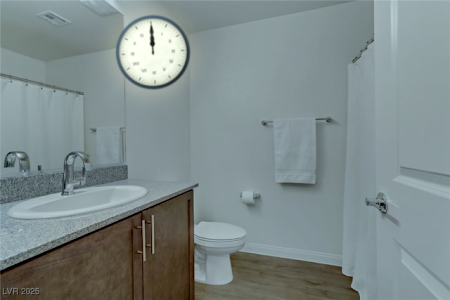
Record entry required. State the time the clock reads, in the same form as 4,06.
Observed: 12,00
